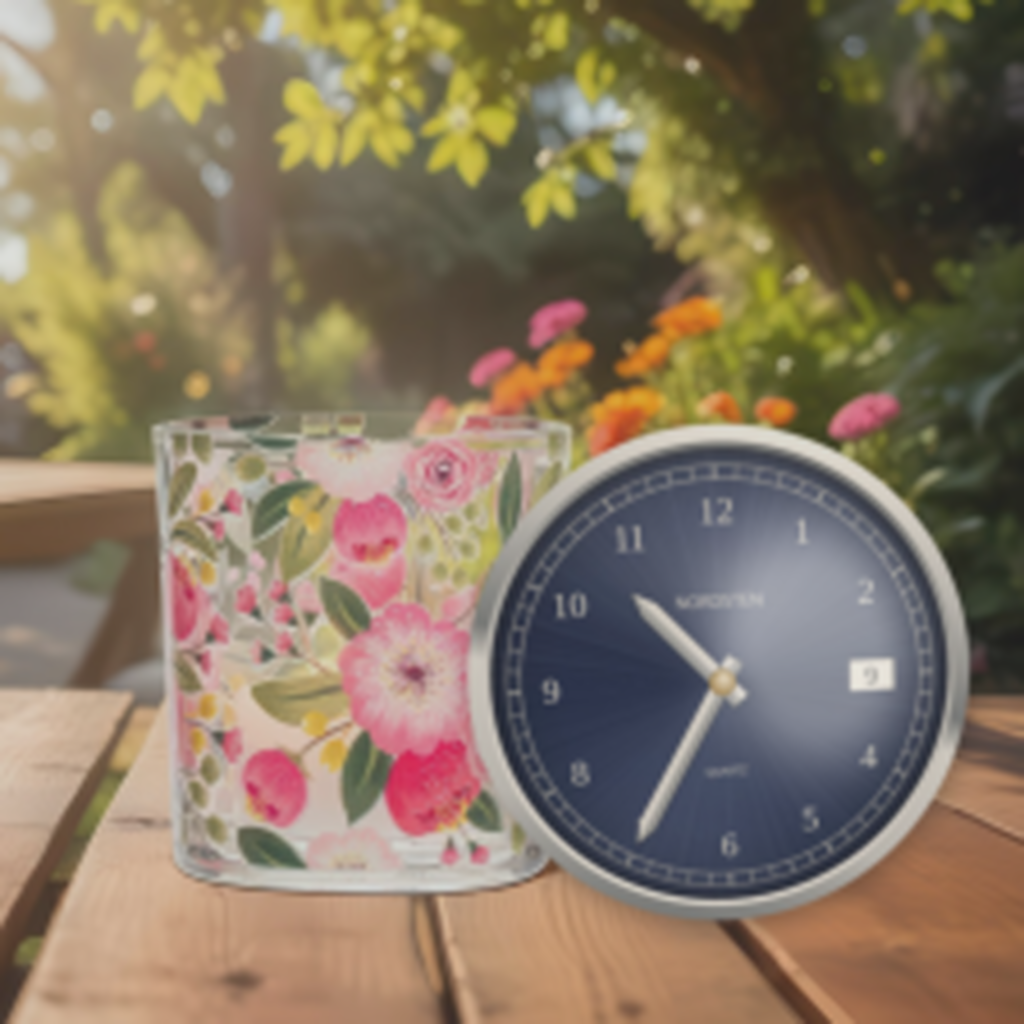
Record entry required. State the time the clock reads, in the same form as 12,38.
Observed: 10,35
